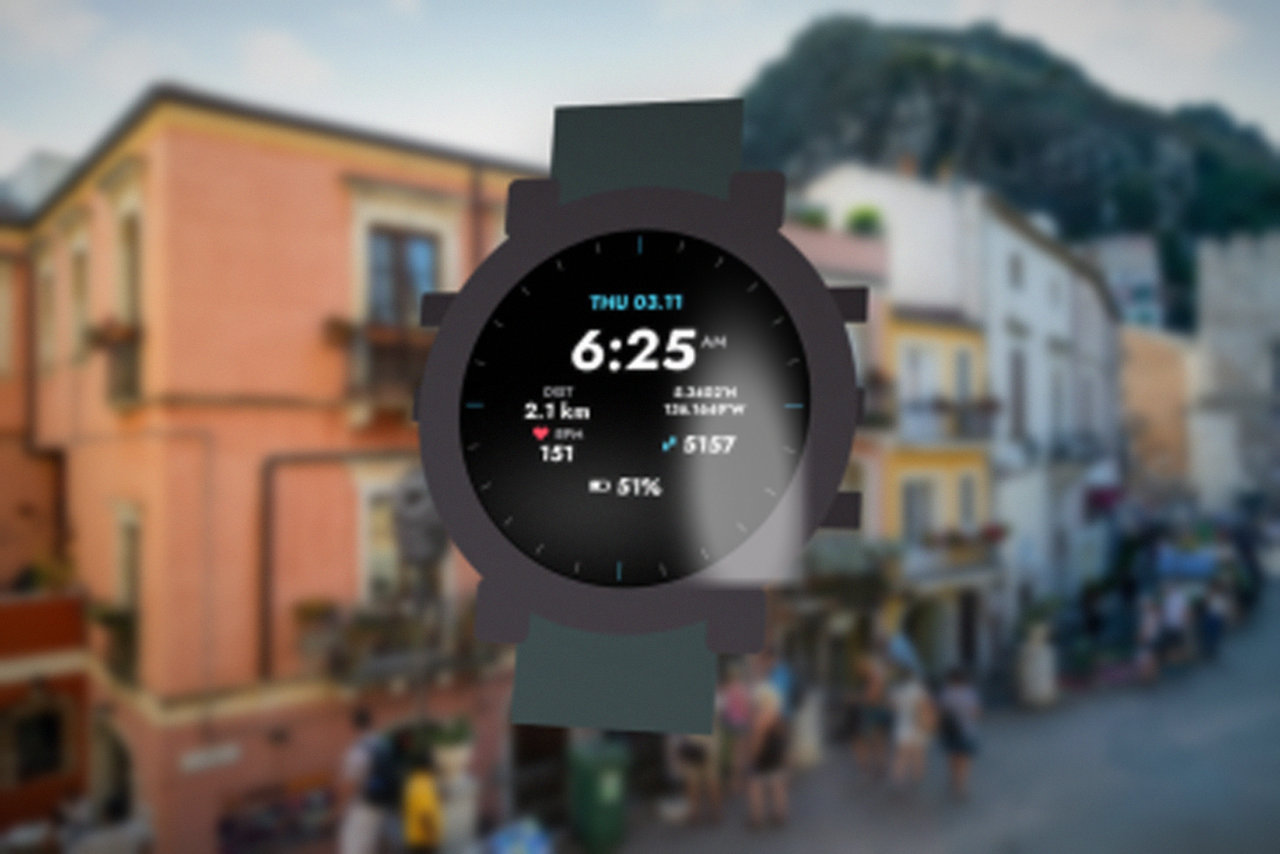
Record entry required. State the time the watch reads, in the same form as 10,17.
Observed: 6,25
